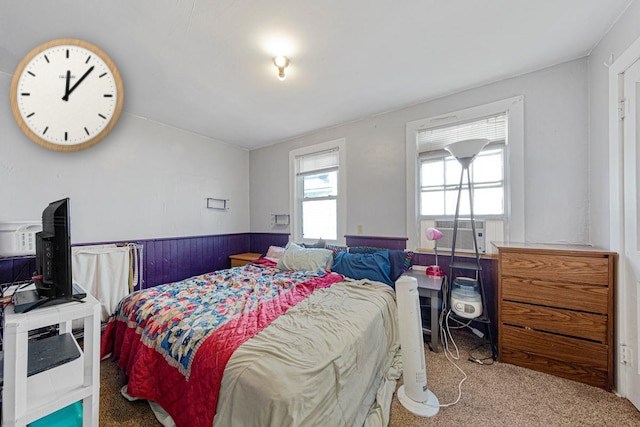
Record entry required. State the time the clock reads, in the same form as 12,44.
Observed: 12,07
